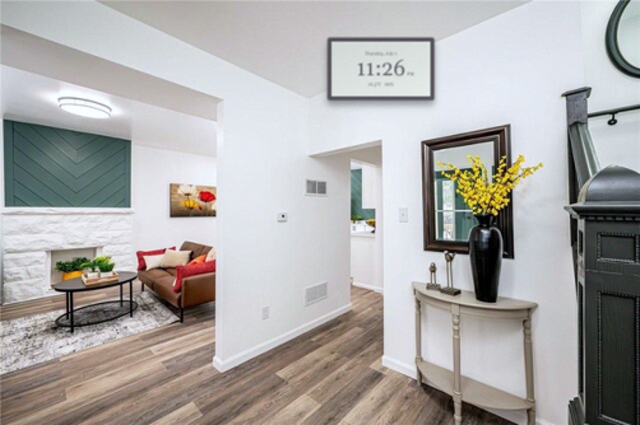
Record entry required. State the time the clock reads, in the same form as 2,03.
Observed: 11,26
